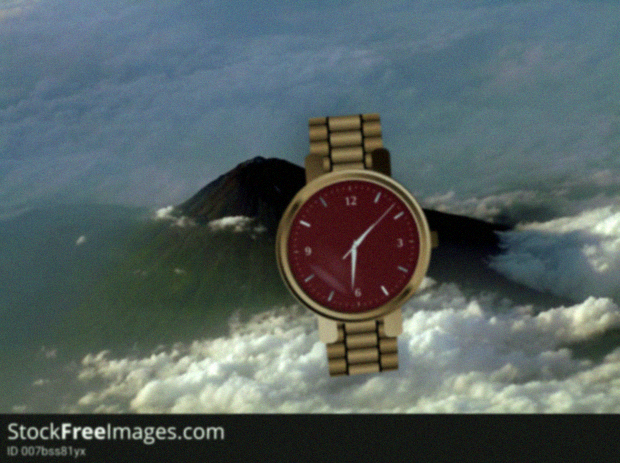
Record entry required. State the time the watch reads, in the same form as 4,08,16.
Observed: 1,31,08
